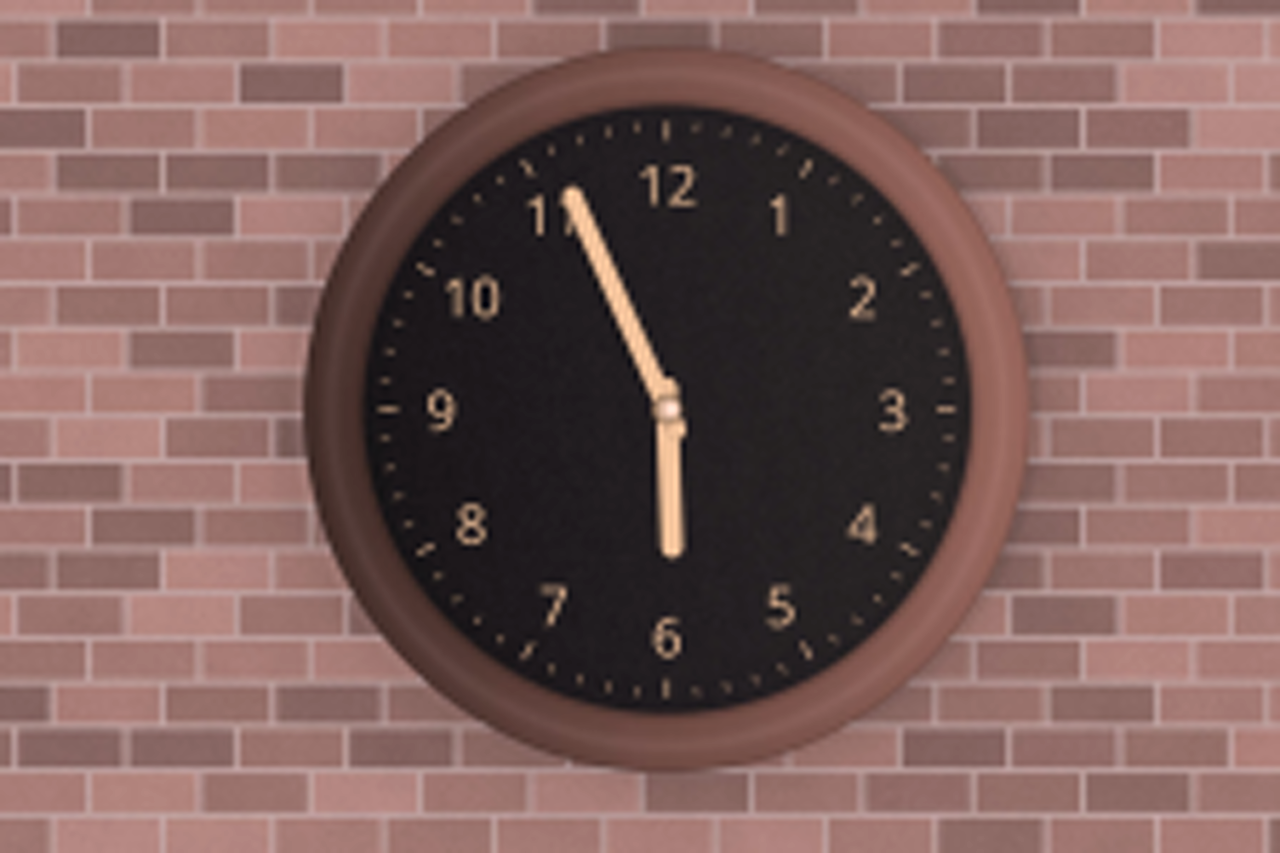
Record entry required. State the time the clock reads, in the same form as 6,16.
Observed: 5,56
